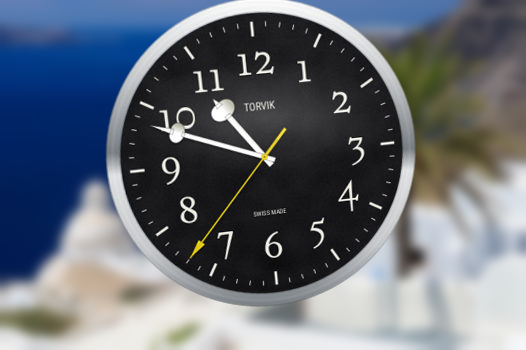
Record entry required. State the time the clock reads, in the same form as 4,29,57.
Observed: 10,48,37
